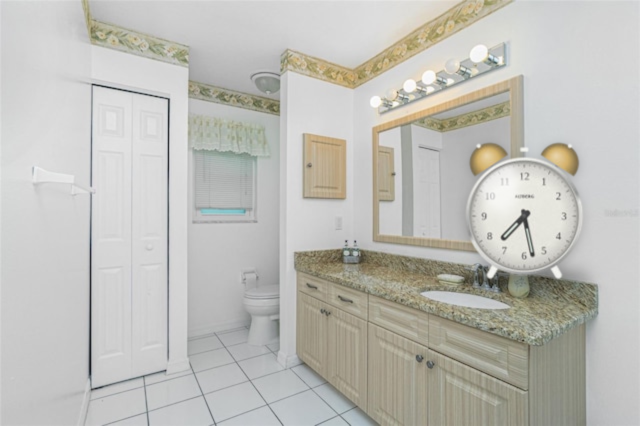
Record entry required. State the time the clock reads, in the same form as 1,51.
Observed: 7,28
